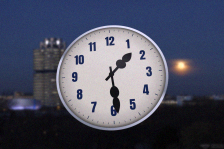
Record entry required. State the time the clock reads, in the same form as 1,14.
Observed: 1,29
